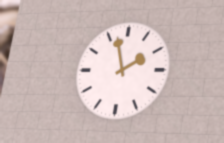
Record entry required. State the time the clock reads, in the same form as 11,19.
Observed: 1,57
